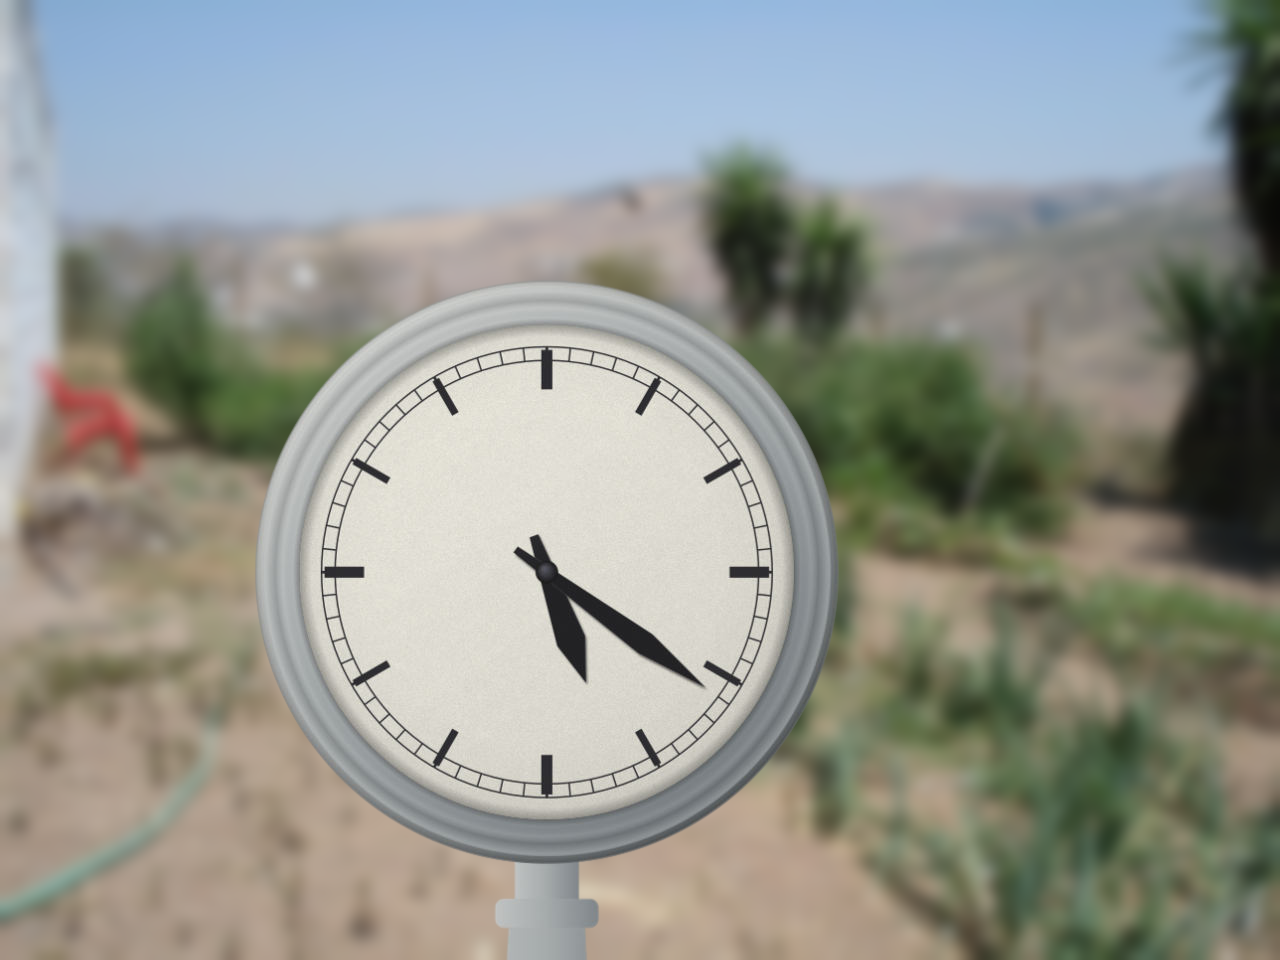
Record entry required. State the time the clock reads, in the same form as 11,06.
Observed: 5,21
